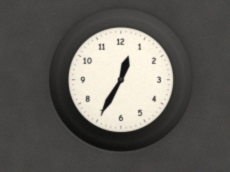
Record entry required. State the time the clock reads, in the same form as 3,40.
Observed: 12,35
